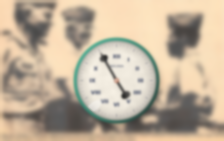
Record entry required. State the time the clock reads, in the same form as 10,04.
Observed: 4,55
